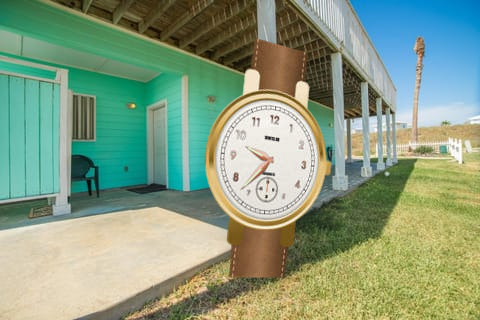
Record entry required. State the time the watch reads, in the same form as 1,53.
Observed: 9,37
